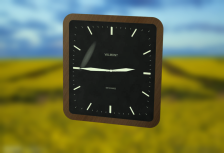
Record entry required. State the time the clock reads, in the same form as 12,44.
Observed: 2,45
